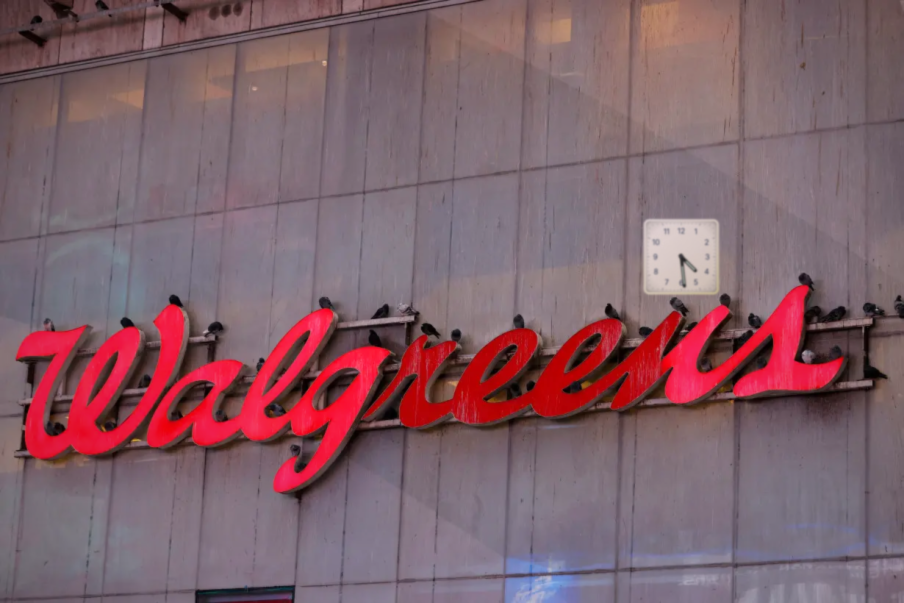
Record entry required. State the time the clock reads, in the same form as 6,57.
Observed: 4,29
